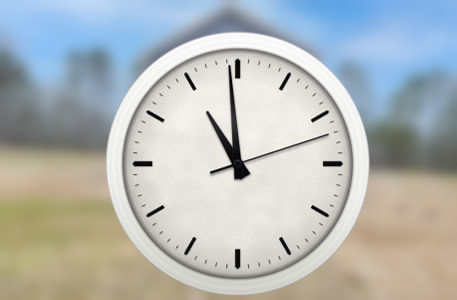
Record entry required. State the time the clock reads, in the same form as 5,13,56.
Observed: 10,59,12
